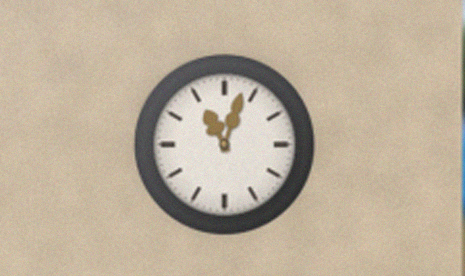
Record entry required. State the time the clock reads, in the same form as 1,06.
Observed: 11,03
